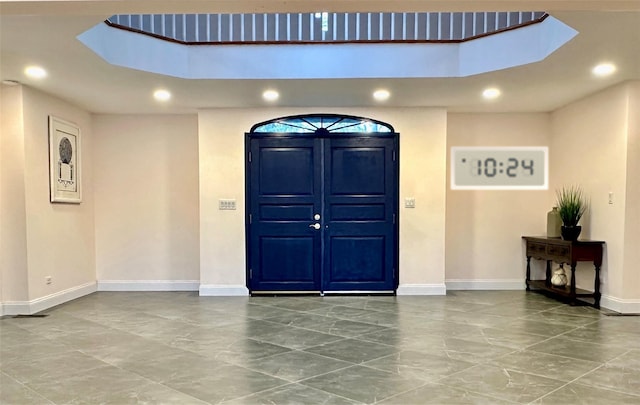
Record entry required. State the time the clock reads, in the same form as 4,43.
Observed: 10,24
